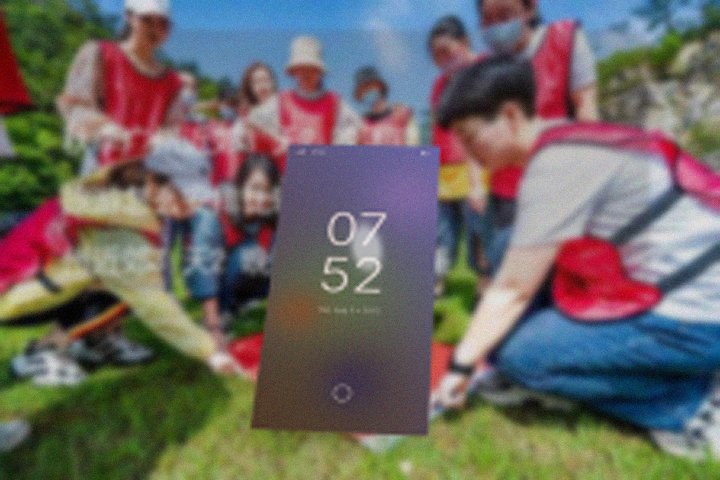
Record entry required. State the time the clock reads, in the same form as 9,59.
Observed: 7,52
